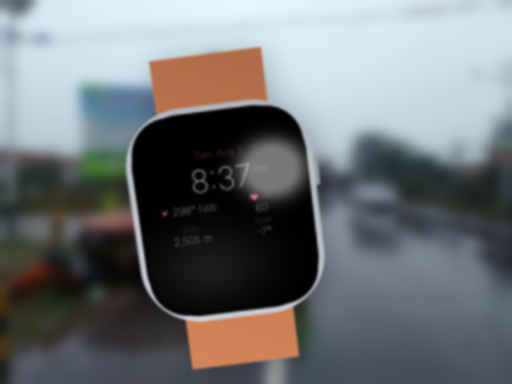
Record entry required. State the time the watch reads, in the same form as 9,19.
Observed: 8,37
